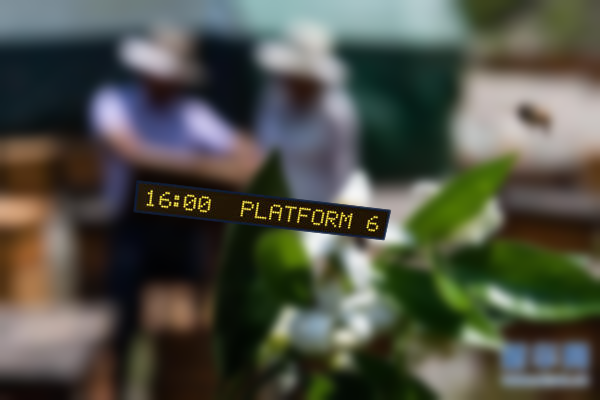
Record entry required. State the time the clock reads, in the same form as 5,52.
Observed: 16,00
